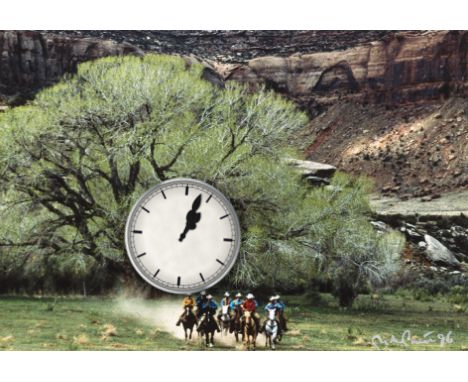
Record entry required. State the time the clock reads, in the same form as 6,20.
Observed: 1,03
